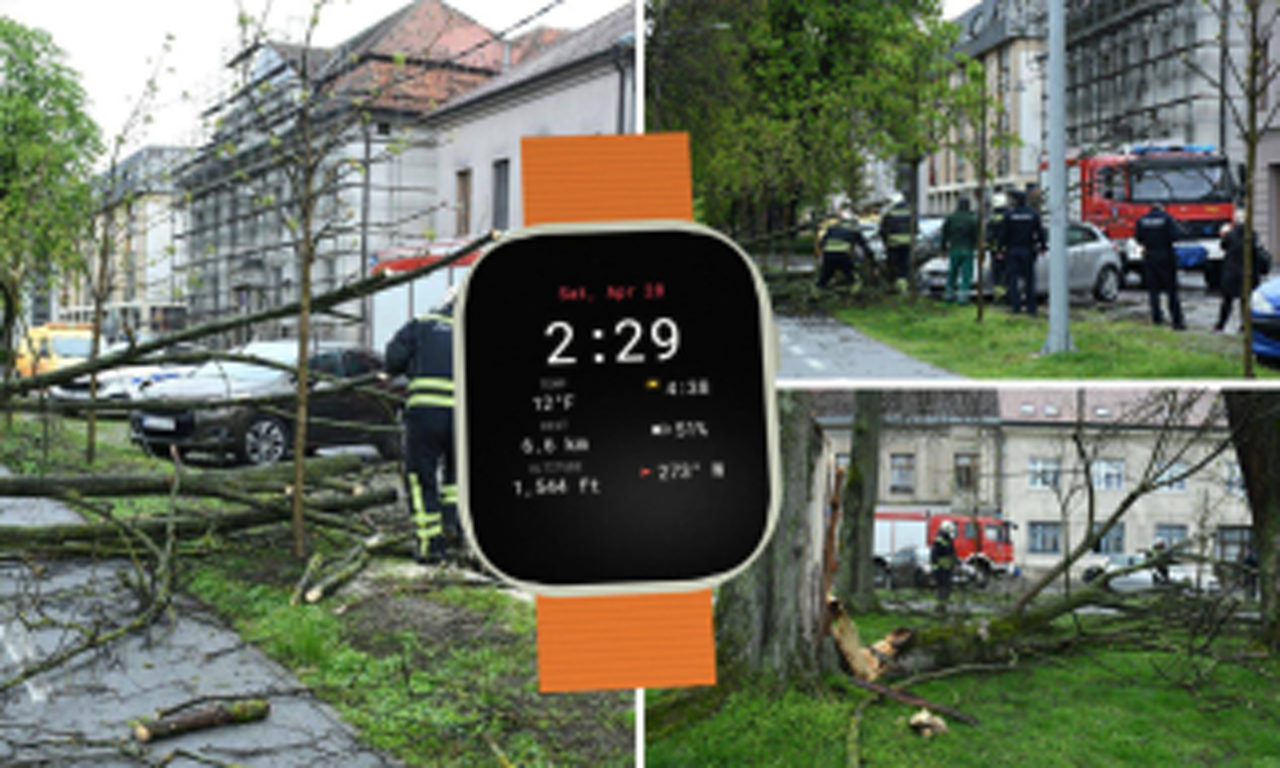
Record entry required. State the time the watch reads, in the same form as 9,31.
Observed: 2,29
